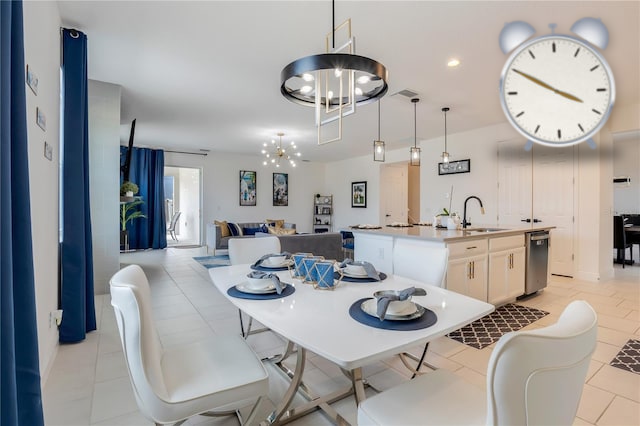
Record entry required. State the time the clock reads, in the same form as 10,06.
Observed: 3,50
